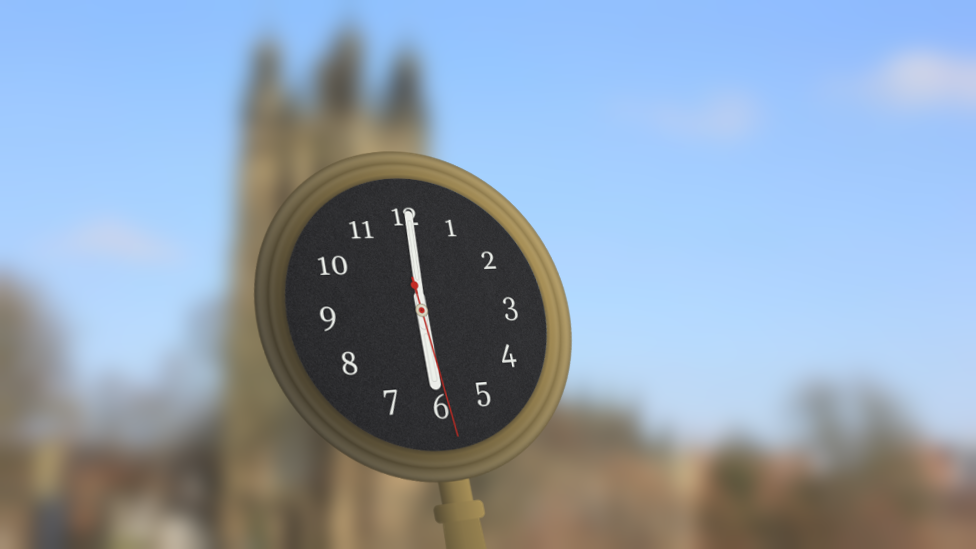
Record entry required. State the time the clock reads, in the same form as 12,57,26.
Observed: 6,00,29
